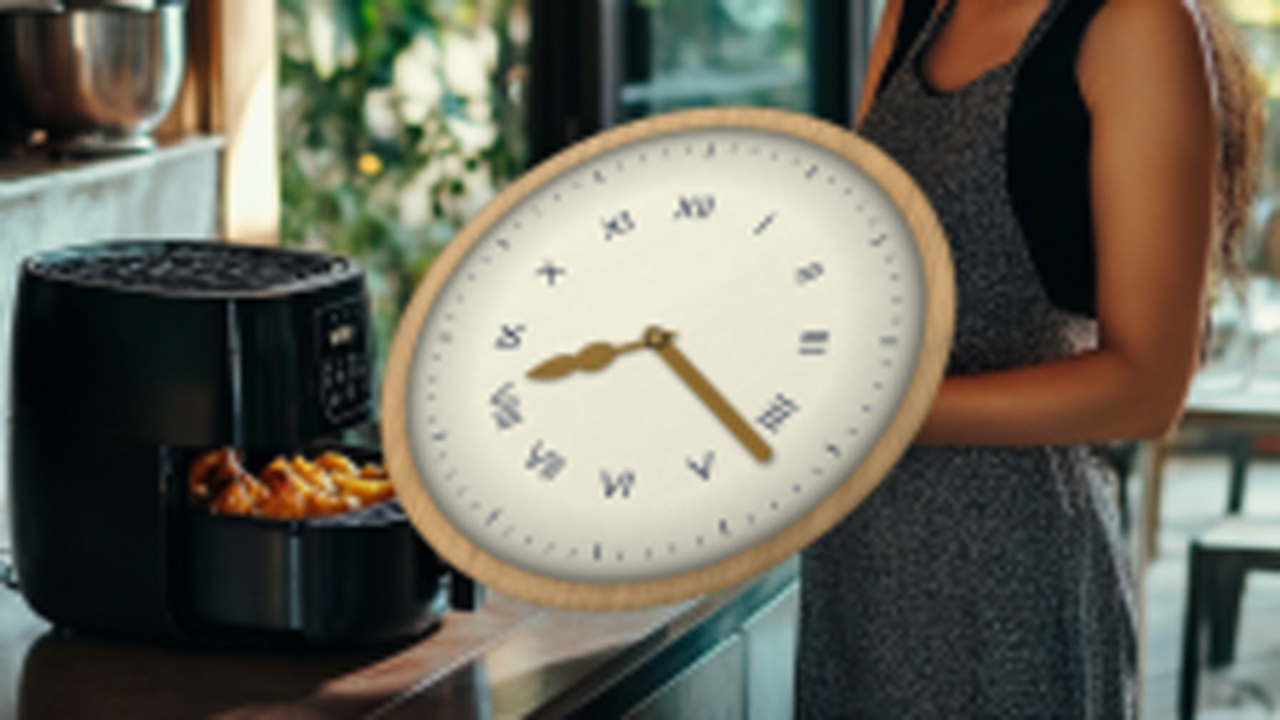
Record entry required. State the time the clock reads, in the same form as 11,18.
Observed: 8,22
